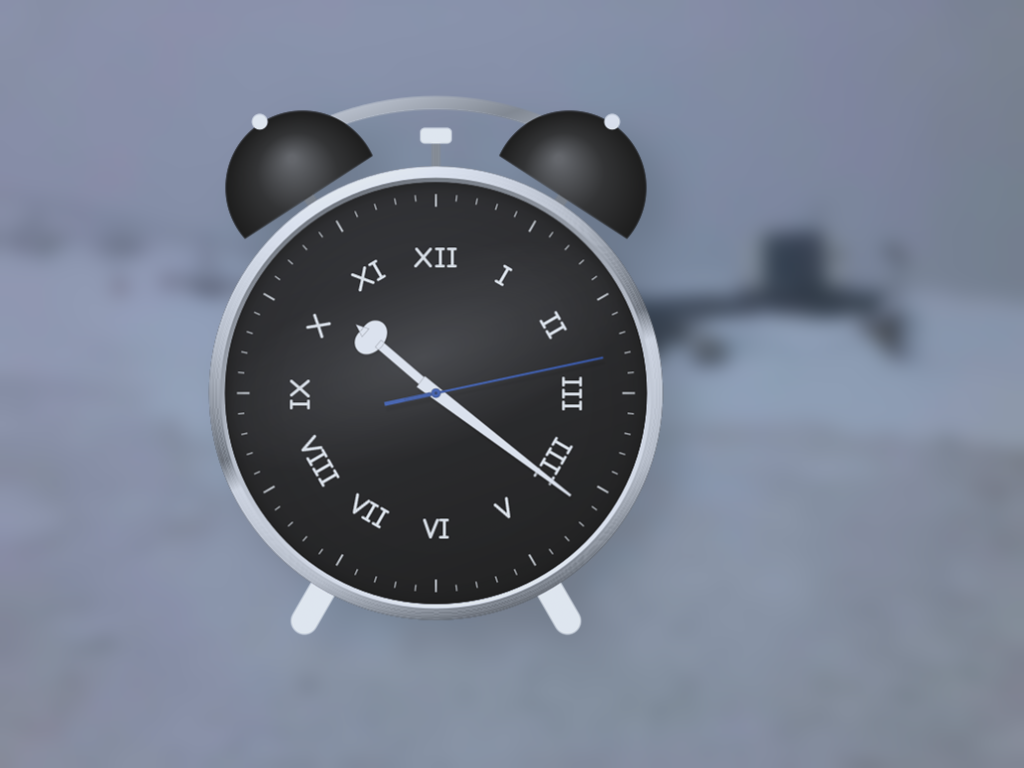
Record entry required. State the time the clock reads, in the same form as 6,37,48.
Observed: 10,21,13
